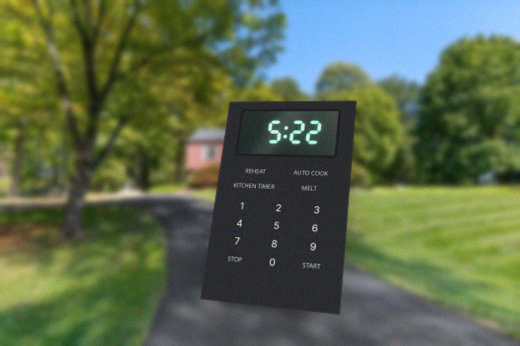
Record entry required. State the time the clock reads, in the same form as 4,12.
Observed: 5,22
